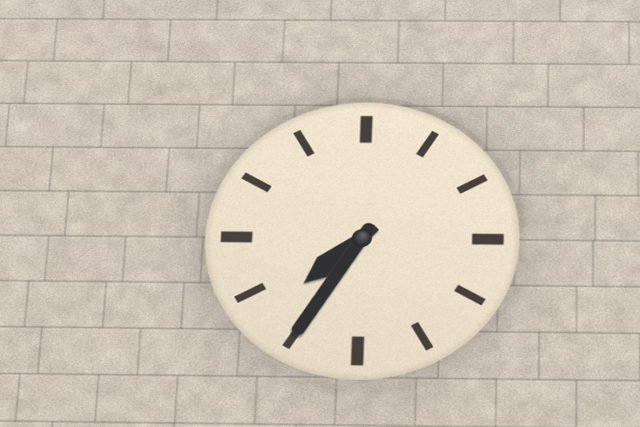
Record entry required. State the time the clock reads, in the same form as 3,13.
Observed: 7,35
